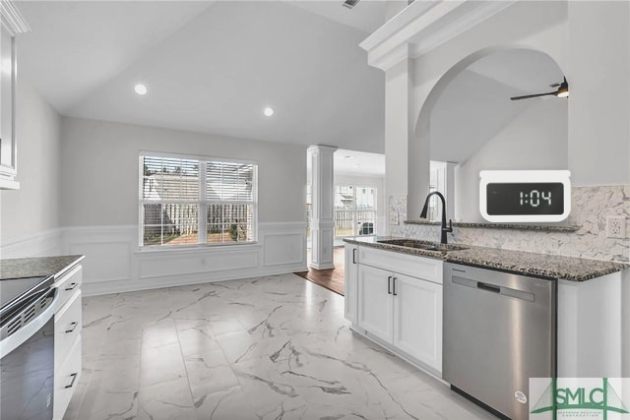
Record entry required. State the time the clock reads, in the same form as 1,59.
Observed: 1,04
